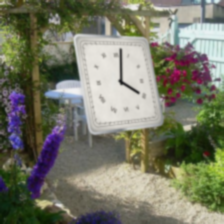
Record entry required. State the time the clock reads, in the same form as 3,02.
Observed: 4,02
